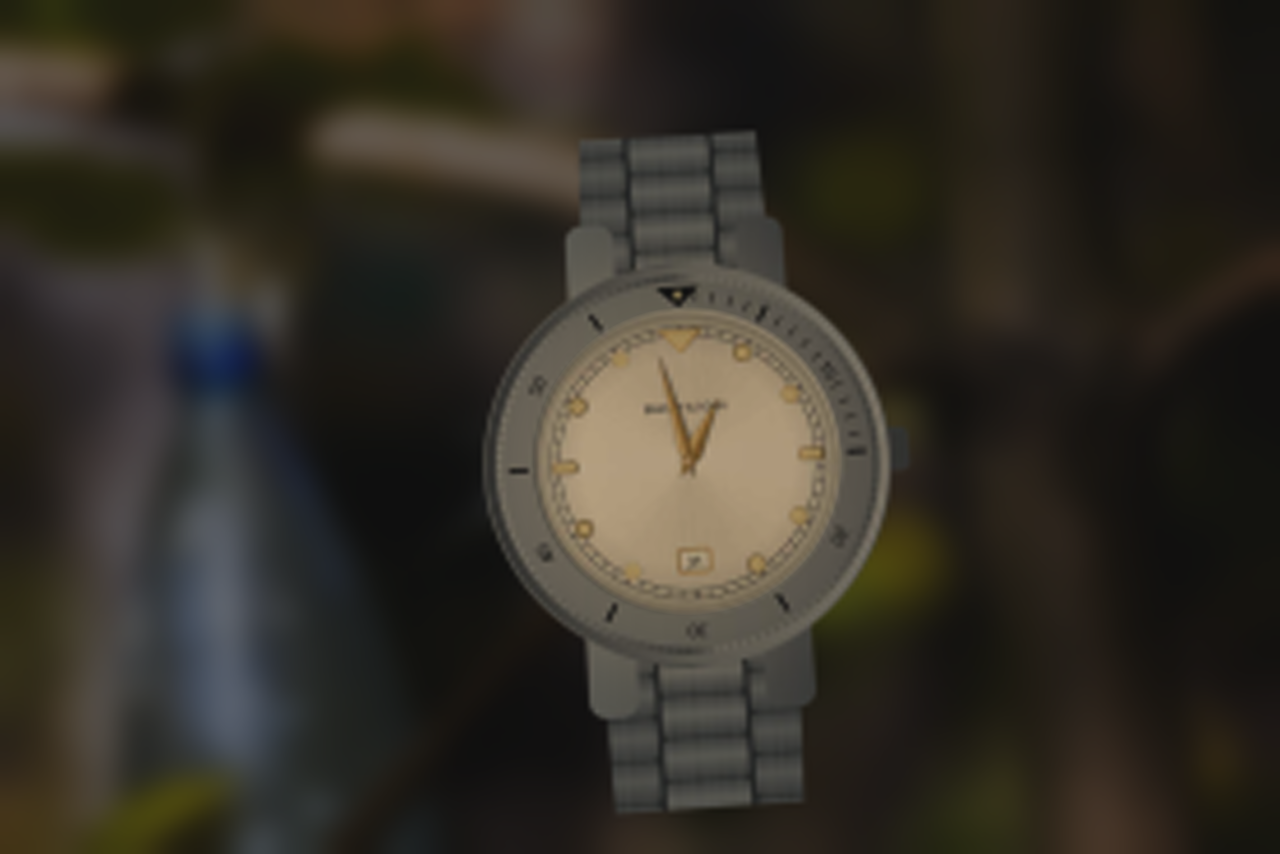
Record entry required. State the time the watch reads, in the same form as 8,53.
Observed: 12,58
